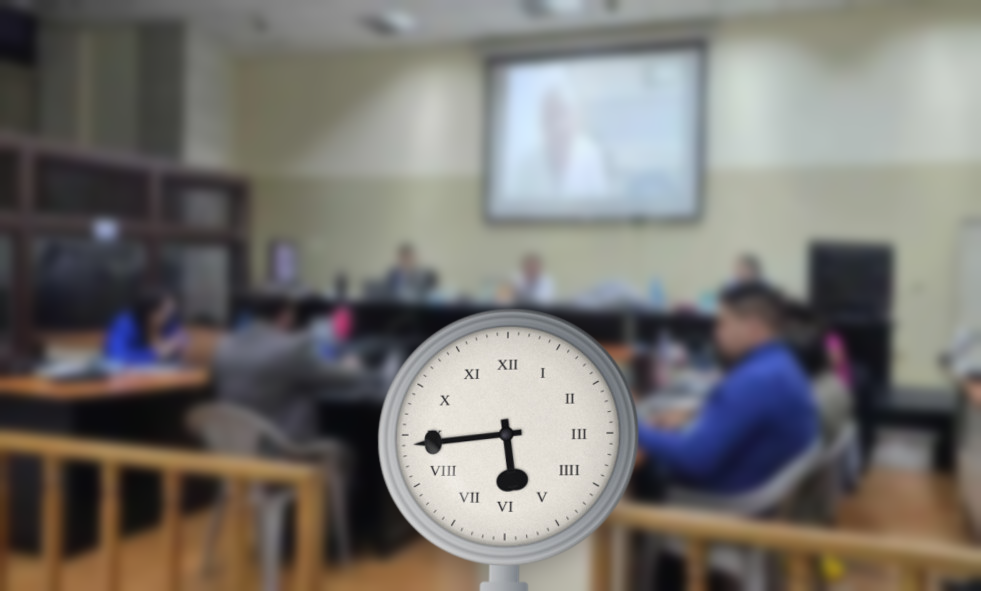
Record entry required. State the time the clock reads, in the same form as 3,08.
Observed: 5,44
